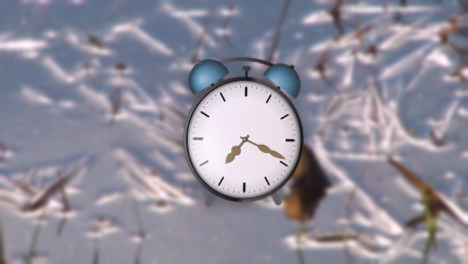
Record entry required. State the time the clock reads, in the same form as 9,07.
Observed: 7,19
